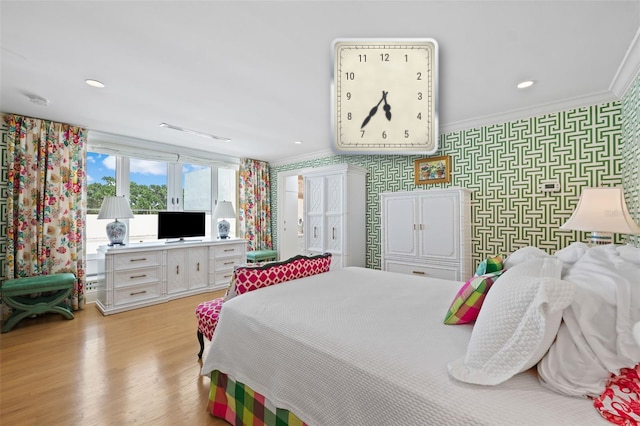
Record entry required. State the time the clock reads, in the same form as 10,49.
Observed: 5,36
